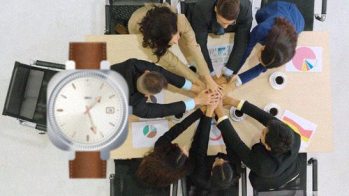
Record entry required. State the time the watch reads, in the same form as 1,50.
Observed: 1,27
